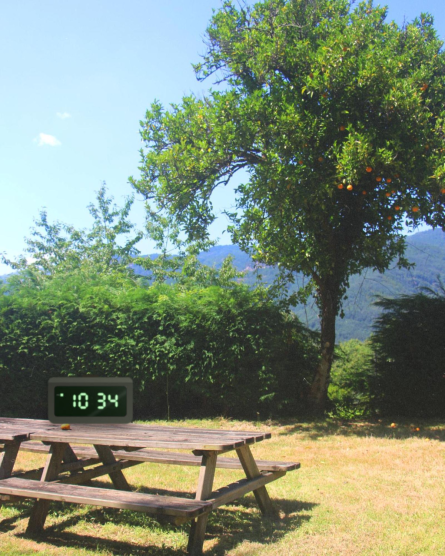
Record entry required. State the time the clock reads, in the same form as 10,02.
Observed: 10,34
